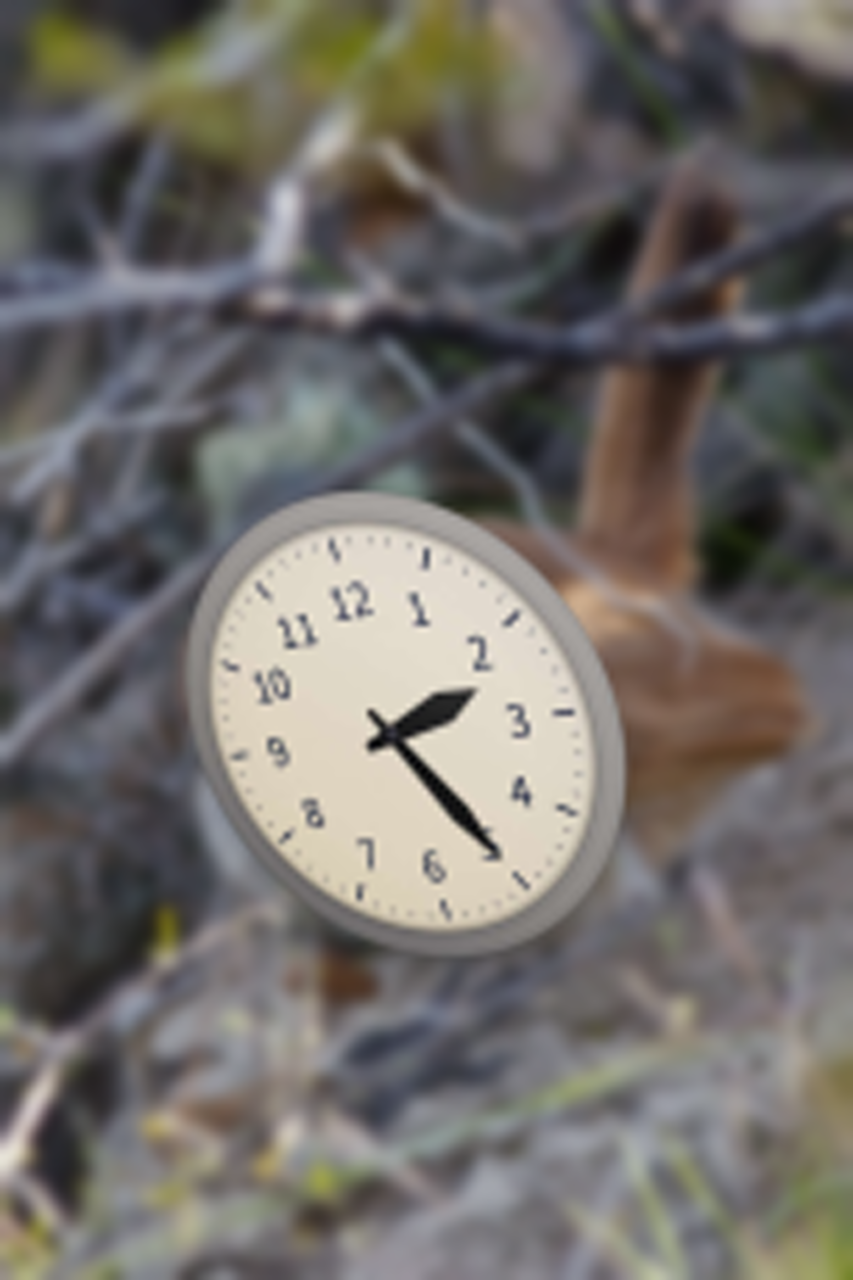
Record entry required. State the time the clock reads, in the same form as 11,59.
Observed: 2,25
